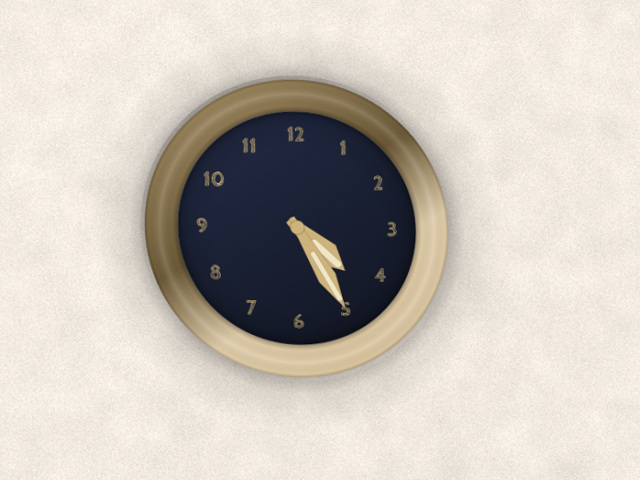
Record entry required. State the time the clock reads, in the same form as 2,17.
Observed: 4,25
